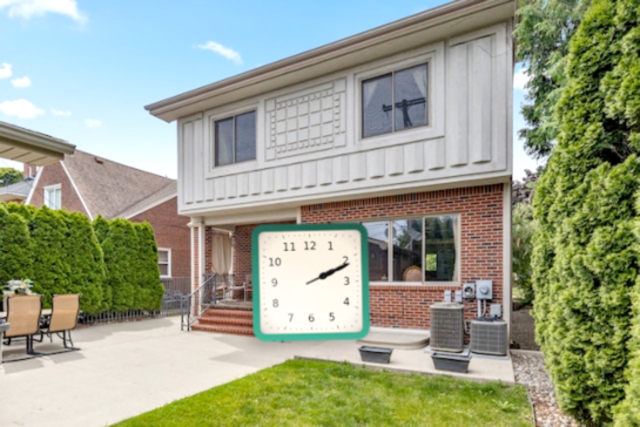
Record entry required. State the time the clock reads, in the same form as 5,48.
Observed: 2,11
